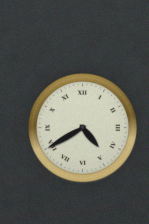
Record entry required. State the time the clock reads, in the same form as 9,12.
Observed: 4,40
